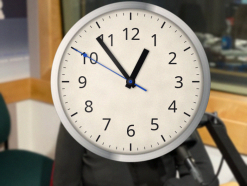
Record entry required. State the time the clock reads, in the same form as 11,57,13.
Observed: 12,53,50
